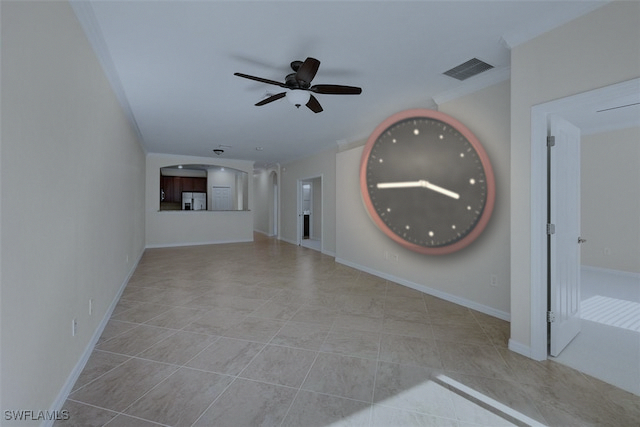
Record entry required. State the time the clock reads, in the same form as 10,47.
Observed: 3,45
